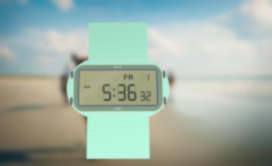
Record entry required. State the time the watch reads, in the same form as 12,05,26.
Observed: 5,36,32
